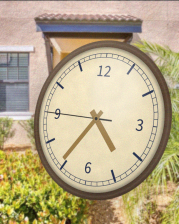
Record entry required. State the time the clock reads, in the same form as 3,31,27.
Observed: 4,35,45
